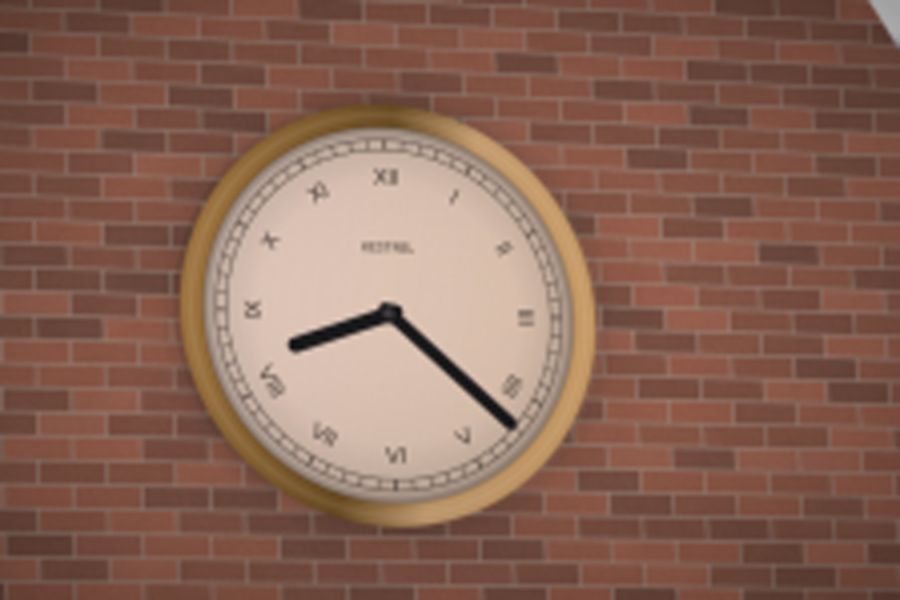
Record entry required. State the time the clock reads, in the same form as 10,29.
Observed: 8,22
